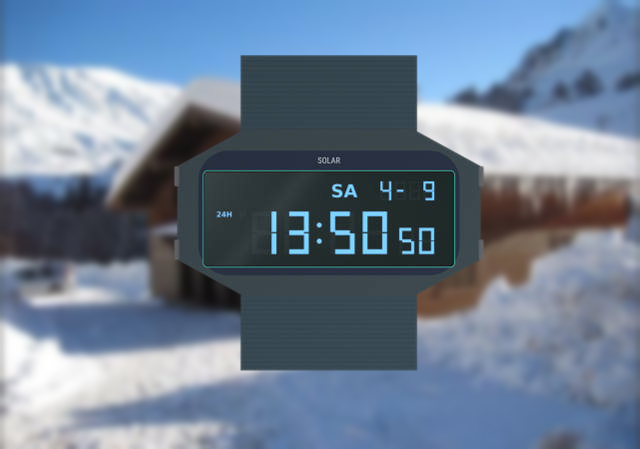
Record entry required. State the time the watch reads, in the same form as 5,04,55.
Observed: 13,50,50
